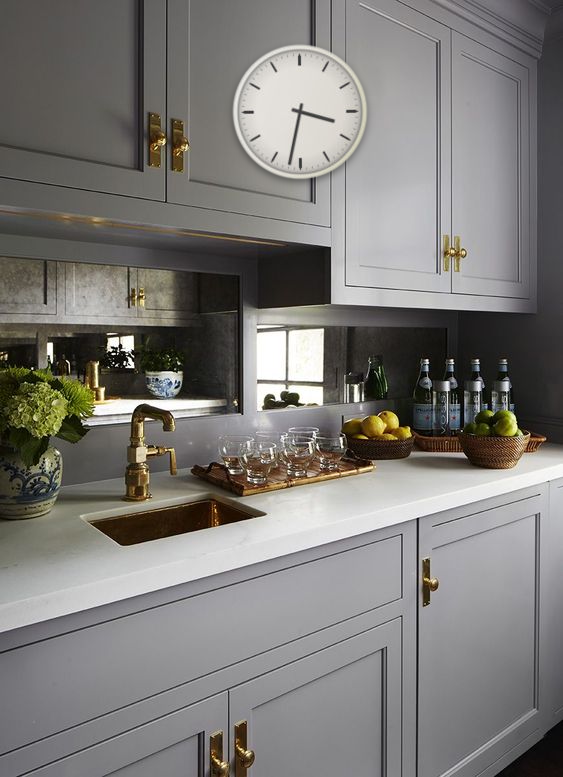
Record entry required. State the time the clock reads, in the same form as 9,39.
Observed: 3,32
